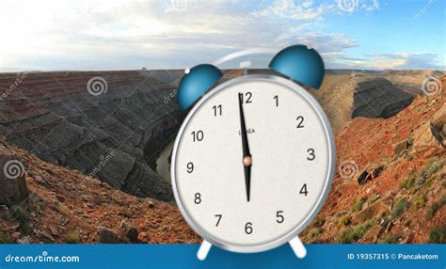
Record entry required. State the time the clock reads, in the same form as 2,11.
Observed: 5,59
